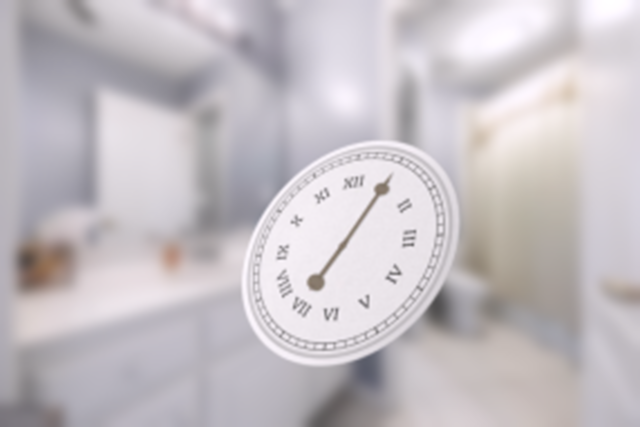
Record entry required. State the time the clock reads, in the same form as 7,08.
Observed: 7,05
